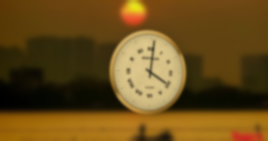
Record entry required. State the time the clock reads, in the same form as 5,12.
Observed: 4,01
